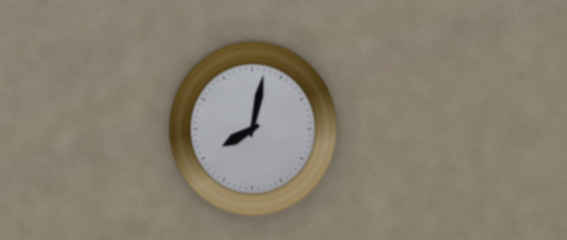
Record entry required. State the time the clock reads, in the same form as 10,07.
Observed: 8,02
